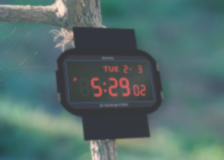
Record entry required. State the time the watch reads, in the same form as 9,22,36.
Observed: 5,29,02
